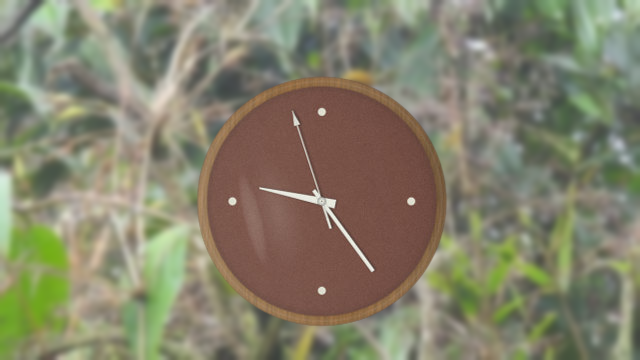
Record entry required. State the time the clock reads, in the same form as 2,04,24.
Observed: 9,23,57
